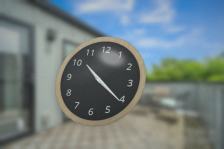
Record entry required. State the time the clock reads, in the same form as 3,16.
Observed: 10,21
